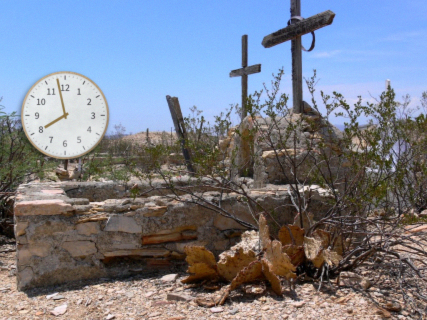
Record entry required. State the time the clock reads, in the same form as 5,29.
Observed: 7,58
